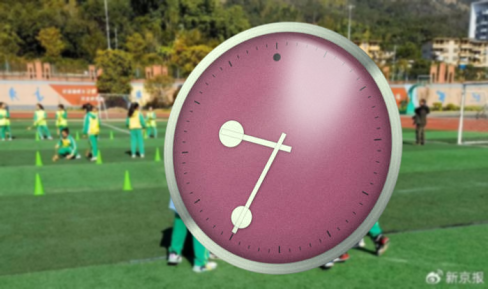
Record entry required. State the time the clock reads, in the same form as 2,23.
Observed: 9,35
